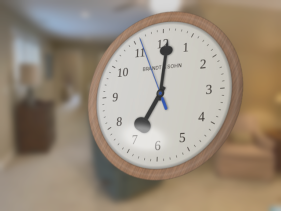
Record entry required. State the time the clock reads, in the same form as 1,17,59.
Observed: 7,00,56
